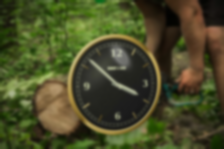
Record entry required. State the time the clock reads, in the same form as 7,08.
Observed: 3,52
